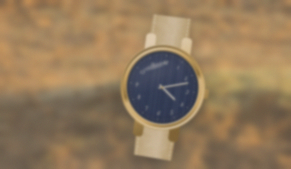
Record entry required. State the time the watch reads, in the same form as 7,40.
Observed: 4,12
